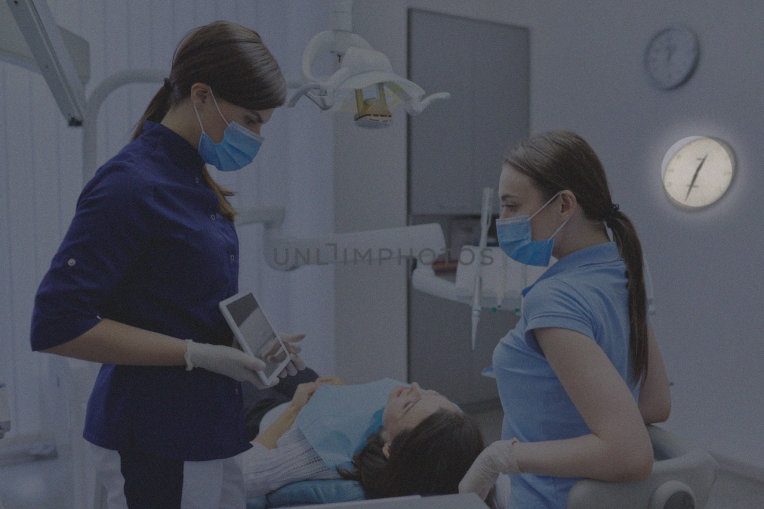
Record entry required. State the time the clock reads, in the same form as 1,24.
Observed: 12,31
